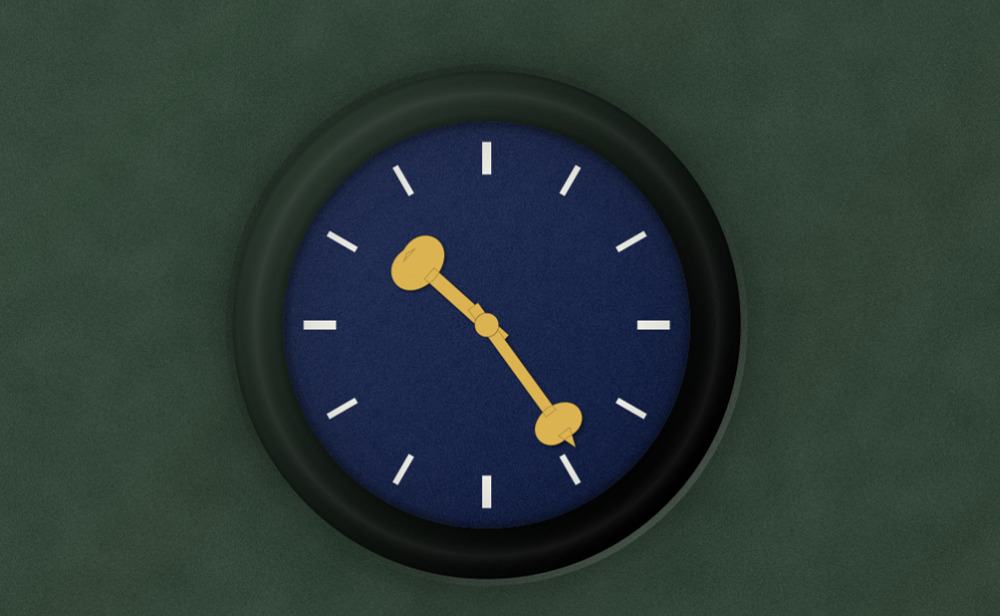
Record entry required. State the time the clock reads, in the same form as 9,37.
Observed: 10,24
